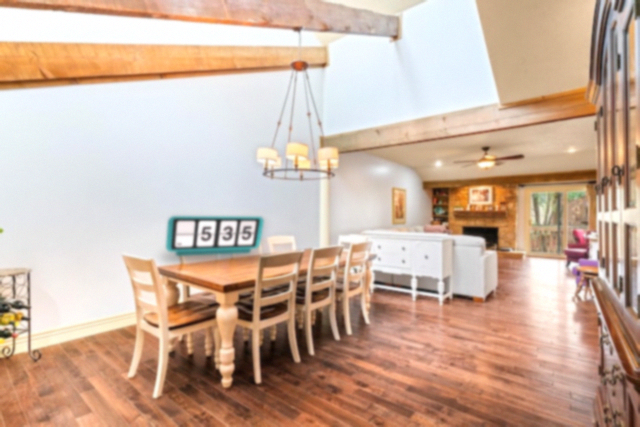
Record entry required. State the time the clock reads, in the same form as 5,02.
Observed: 5,35
